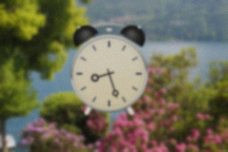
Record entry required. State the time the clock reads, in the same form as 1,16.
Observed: 8,27
